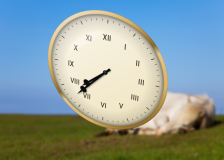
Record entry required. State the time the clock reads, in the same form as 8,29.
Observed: 7,37
